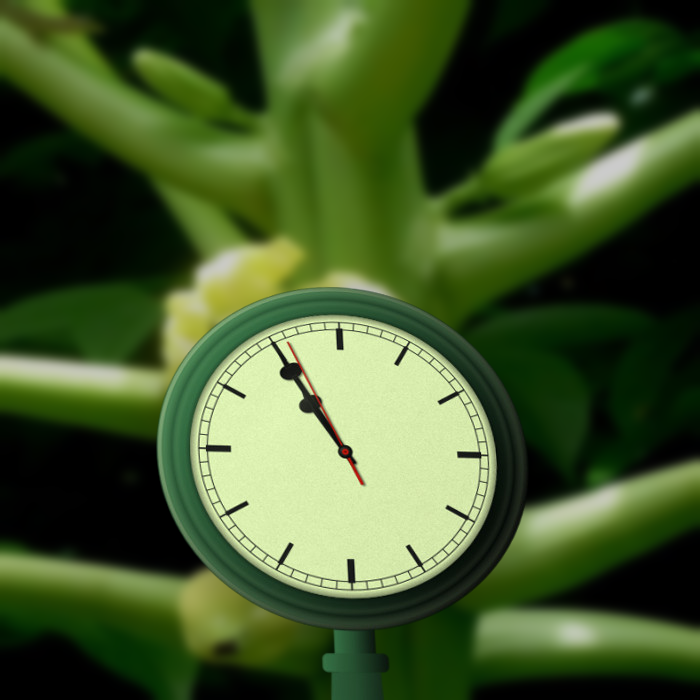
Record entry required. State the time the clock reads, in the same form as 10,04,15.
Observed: 10,54,56
